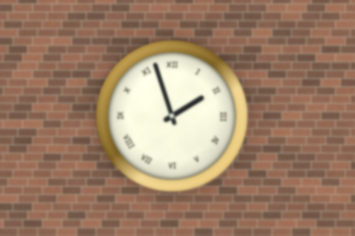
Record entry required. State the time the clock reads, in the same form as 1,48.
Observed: 1,57
